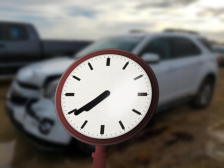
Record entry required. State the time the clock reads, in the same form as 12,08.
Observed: 7,39
